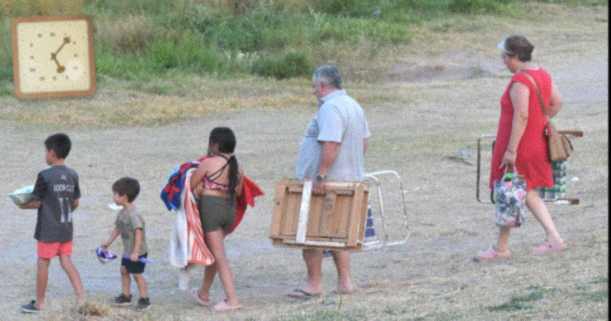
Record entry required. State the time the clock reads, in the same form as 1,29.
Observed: 5,07
